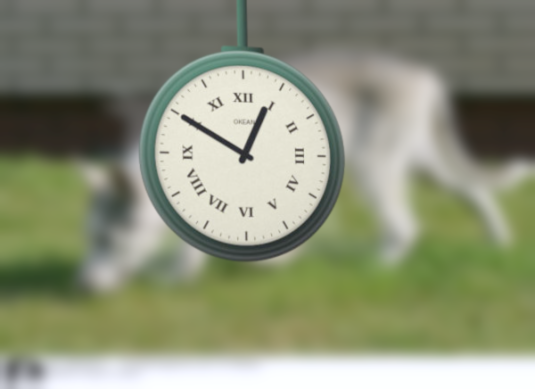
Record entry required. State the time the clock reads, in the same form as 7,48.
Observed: 12,50
